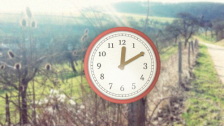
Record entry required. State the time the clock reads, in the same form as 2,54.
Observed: 12,10
